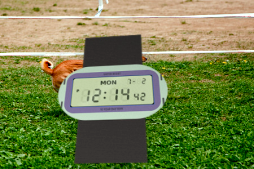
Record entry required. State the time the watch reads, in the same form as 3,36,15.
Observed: 12,14,42
